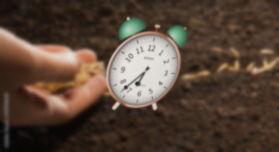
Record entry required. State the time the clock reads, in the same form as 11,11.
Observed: 6,37
